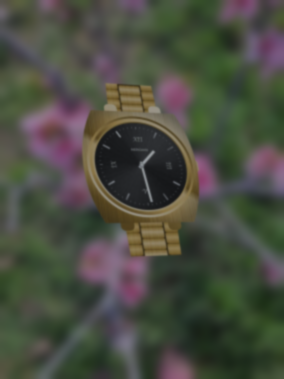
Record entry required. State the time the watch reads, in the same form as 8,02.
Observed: 1,29
